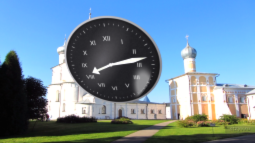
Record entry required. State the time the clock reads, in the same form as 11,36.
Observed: 8,13
